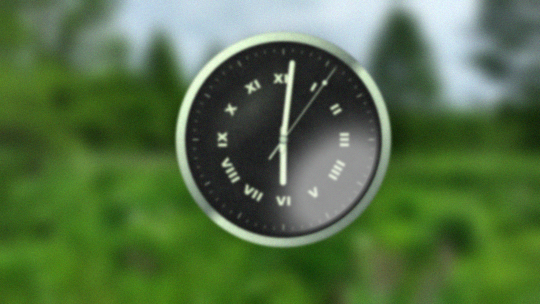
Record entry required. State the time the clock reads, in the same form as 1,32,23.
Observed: 6,01,06
